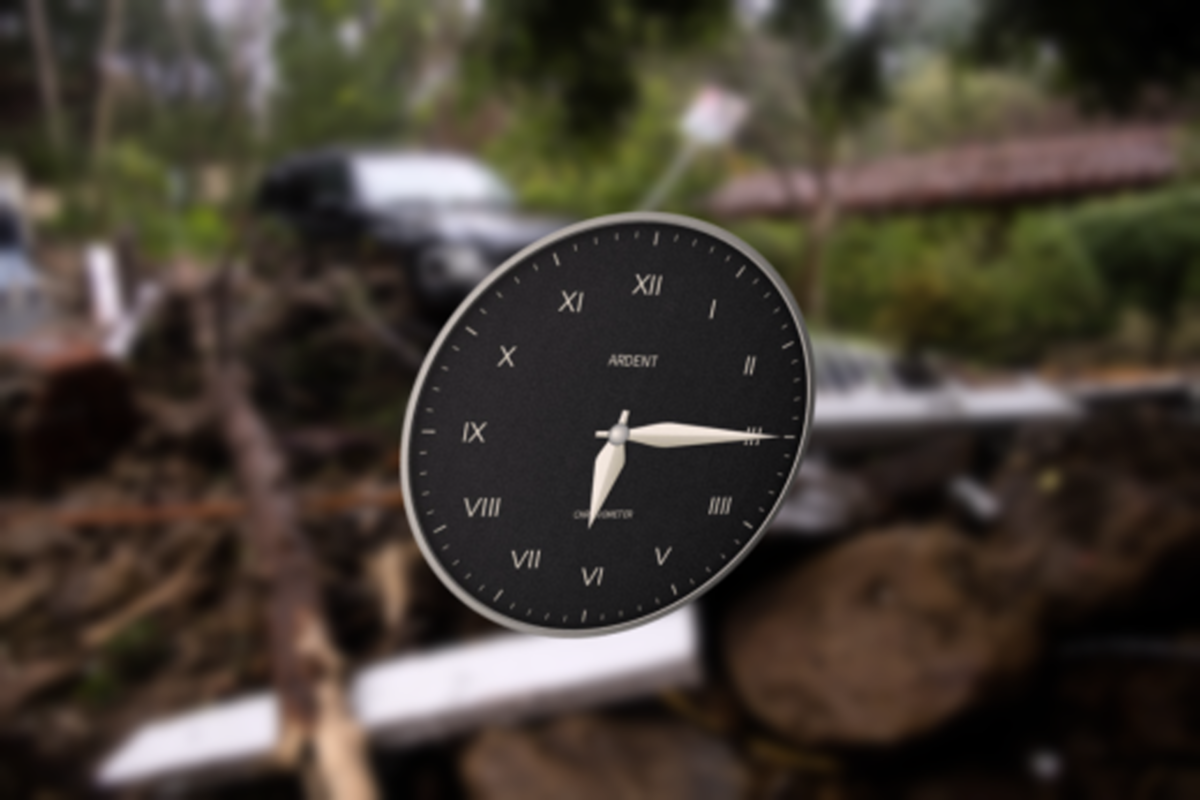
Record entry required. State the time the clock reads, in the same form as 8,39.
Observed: 6,15
